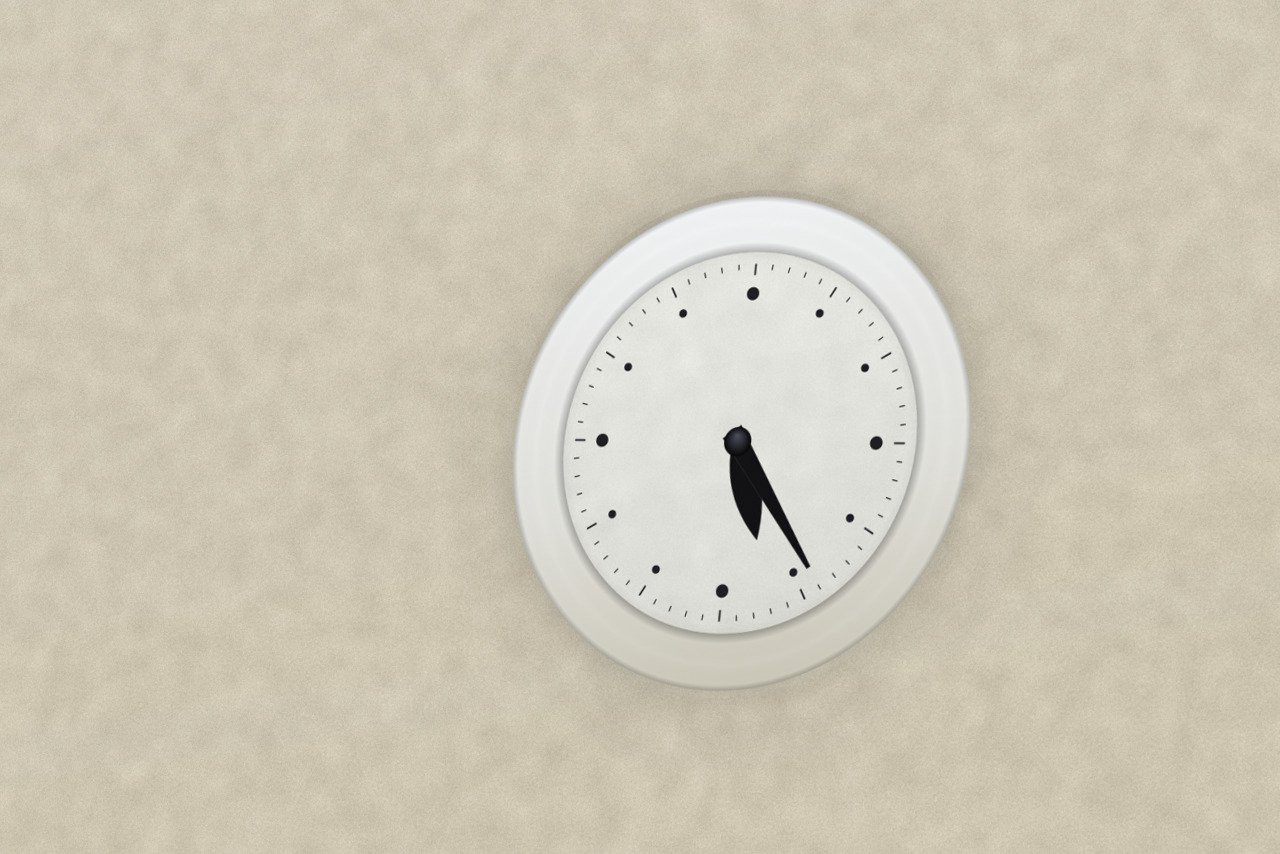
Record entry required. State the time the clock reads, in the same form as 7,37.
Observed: 5,24
